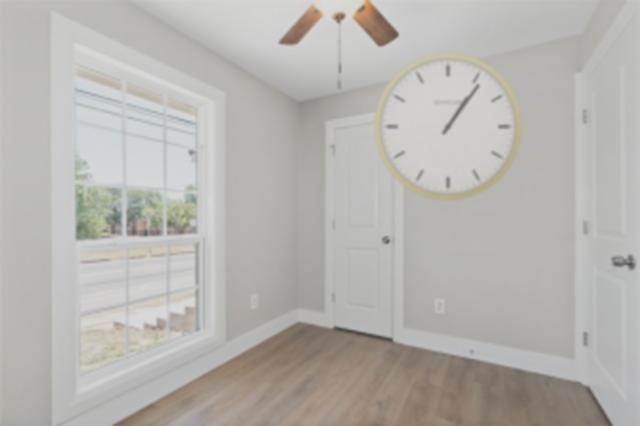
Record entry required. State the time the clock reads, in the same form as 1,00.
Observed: 1,06
